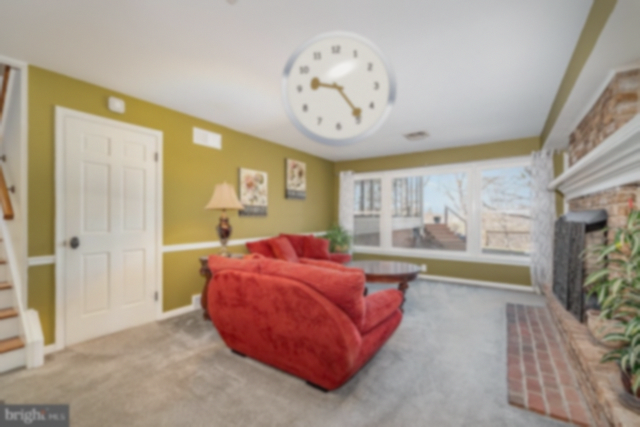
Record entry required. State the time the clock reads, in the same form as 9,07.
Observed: 9,24
